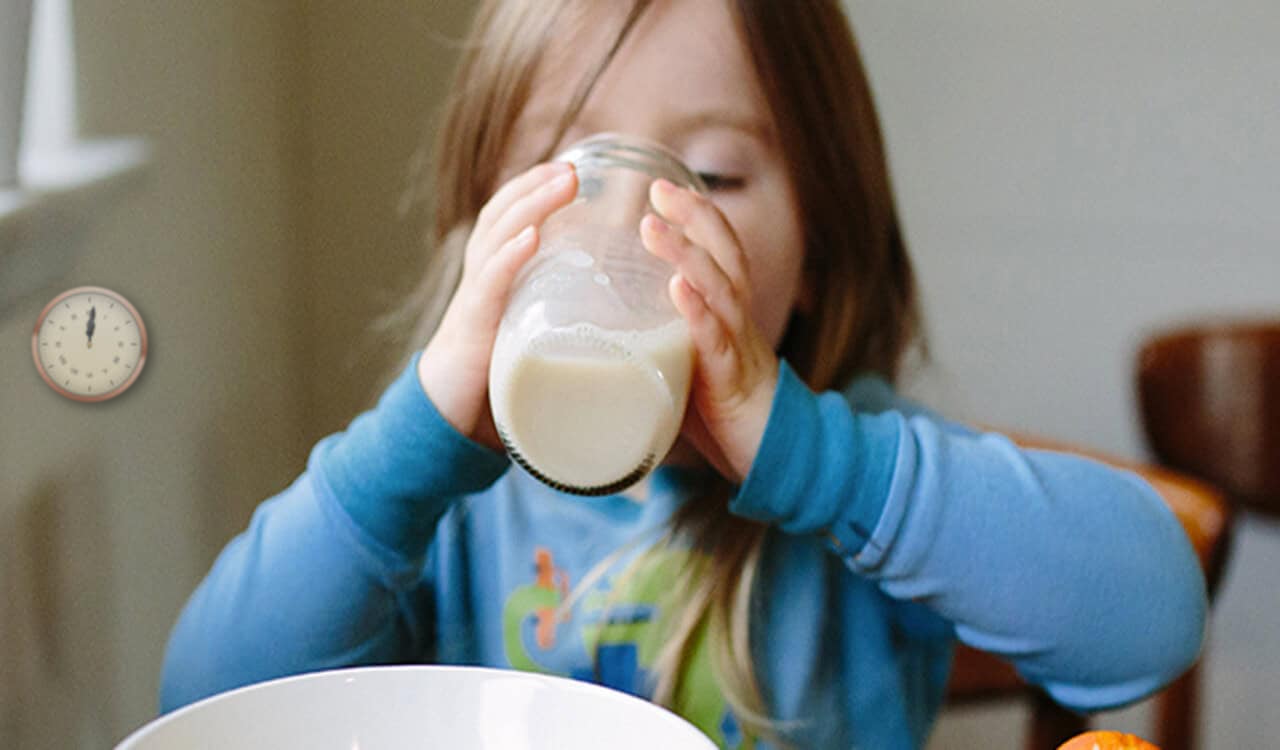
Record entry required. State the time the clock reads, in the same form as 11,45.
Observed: 12,01
